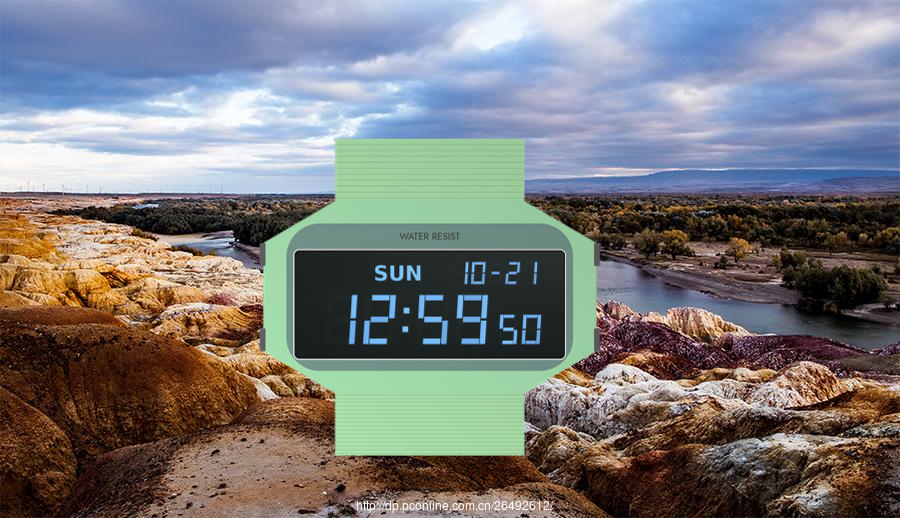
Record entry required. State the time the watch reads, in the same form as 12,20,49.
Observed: 12,59,50
